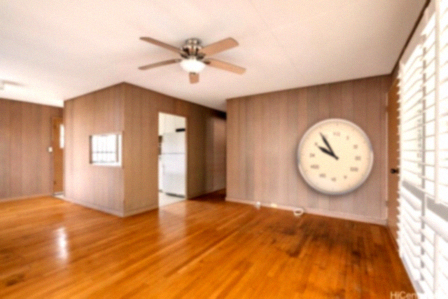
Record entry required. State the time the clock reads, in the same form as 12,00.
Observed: 9,54
